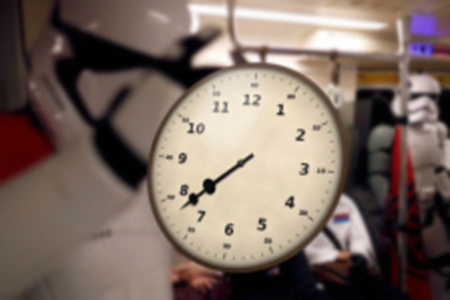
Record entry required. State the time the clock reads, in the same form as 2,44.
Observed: 7,38
